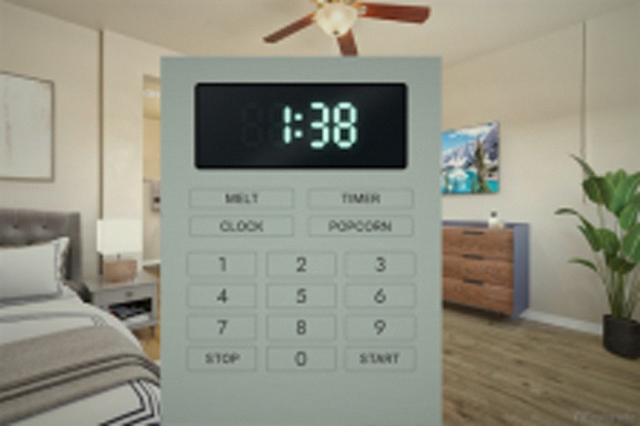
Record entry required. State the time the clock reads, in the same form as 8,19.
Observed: 1,38
